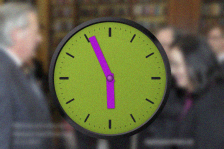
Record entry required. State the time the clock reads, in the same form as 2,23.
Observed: 5,56
